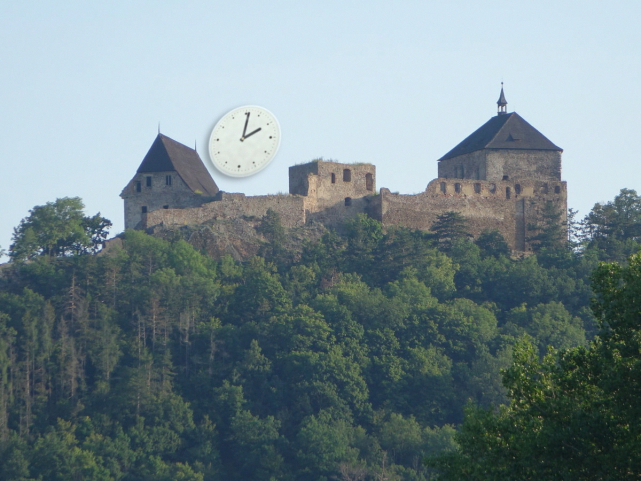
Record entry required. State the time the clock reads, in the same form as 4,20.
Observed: 2,01
